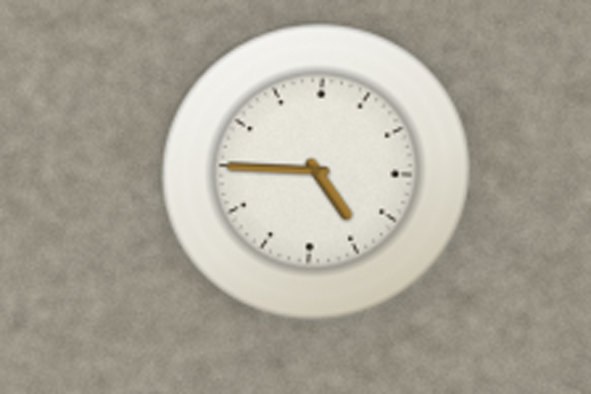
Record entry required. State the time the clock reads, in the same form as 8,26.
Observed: 4,45
